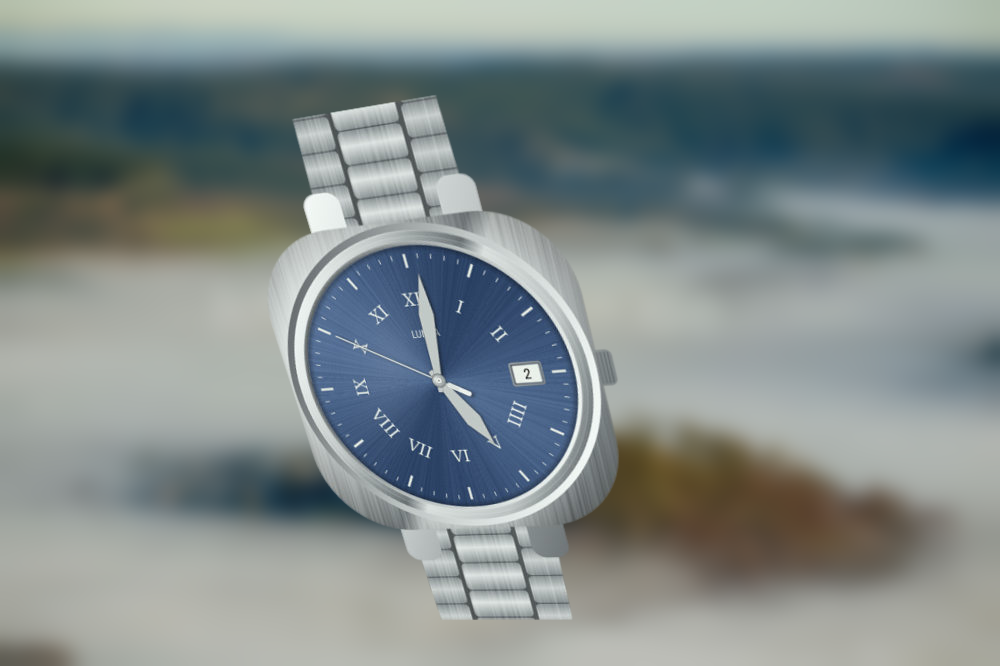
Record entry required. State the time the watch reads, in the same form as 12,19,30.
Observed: 5,00,50
